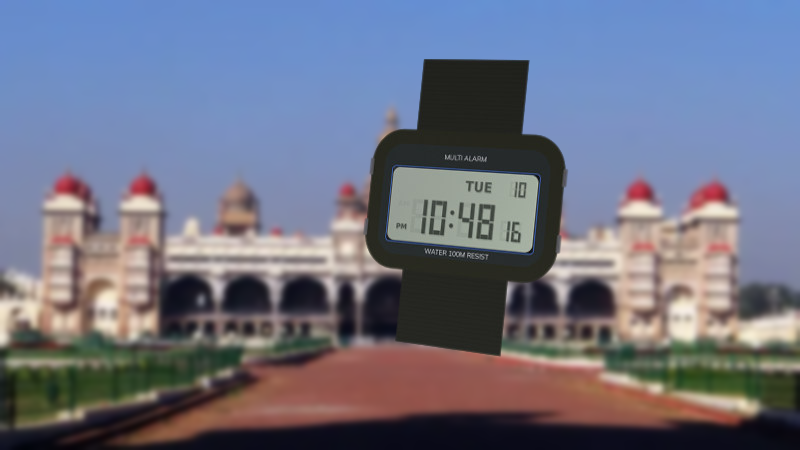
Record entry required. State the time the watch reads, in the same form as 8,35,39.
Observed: 10,48,16
